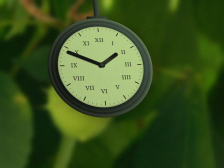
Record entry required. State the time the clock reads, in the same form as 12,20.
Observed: 1,49
